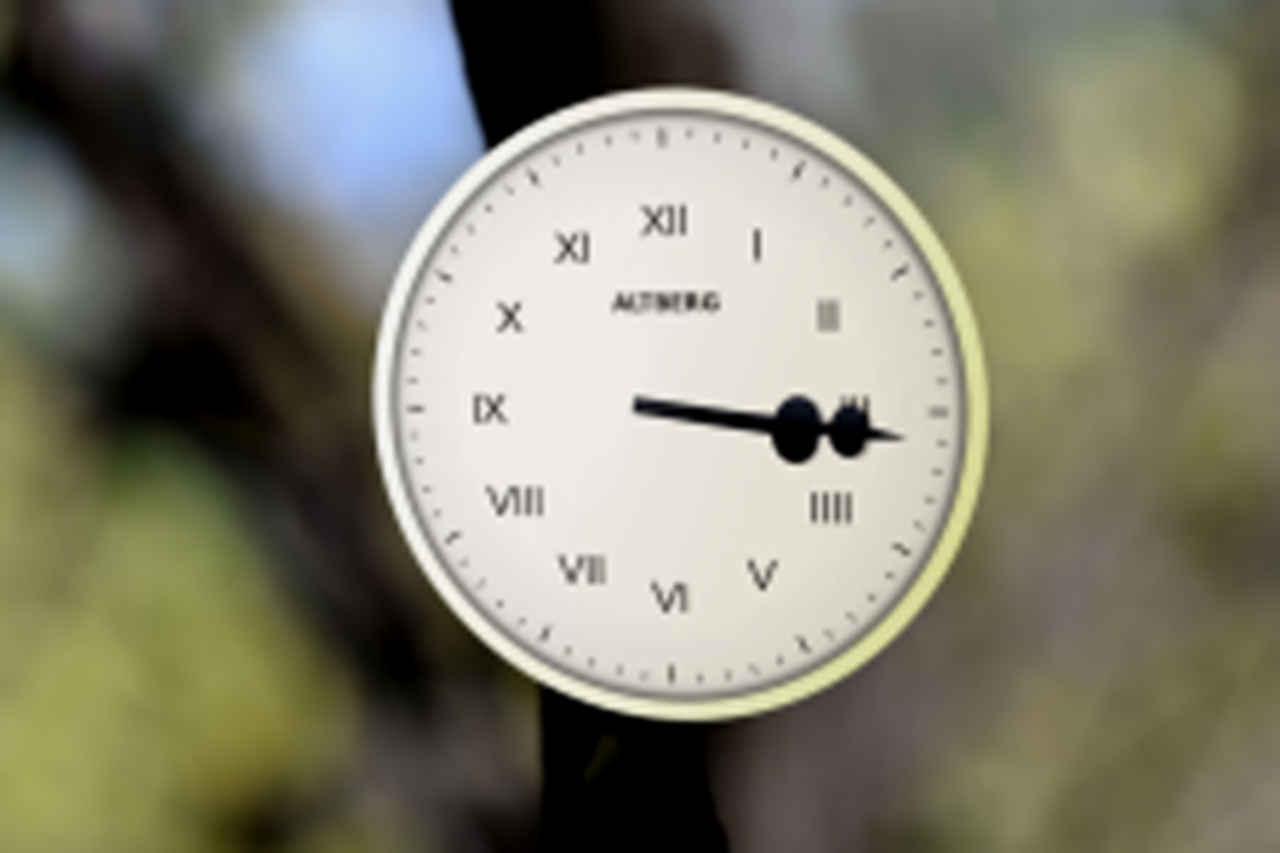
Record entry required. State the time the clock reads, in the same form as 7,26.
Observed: 3,16
